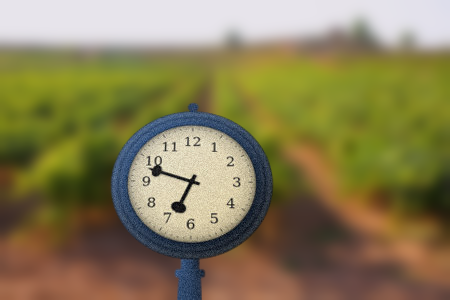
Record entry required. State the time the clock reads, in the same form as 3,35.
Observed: 6,48
